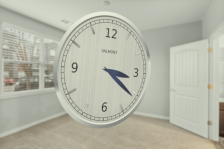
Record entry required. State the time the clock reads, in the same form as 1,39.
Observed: 3,21
